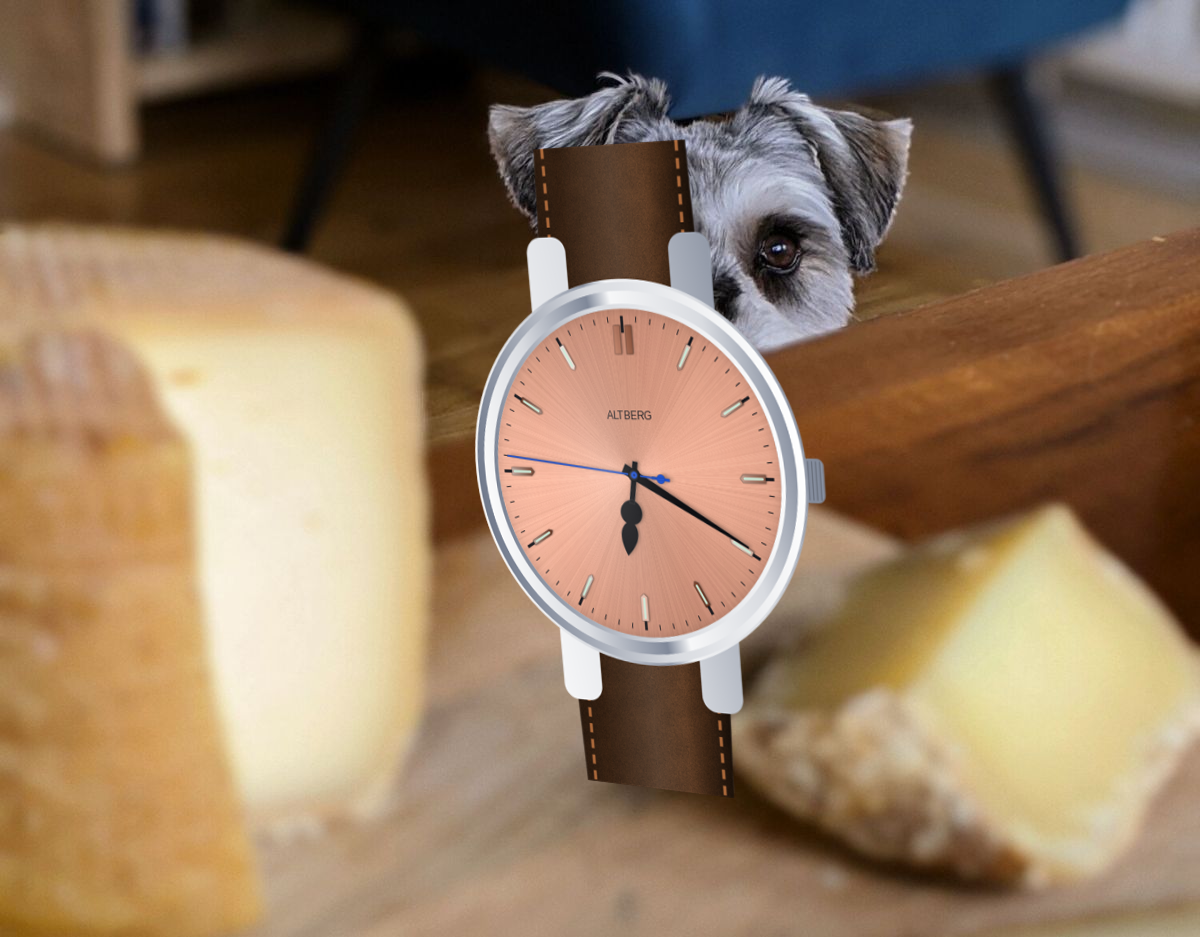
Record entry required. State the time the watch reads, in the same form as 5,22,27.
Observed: 6,19,46
